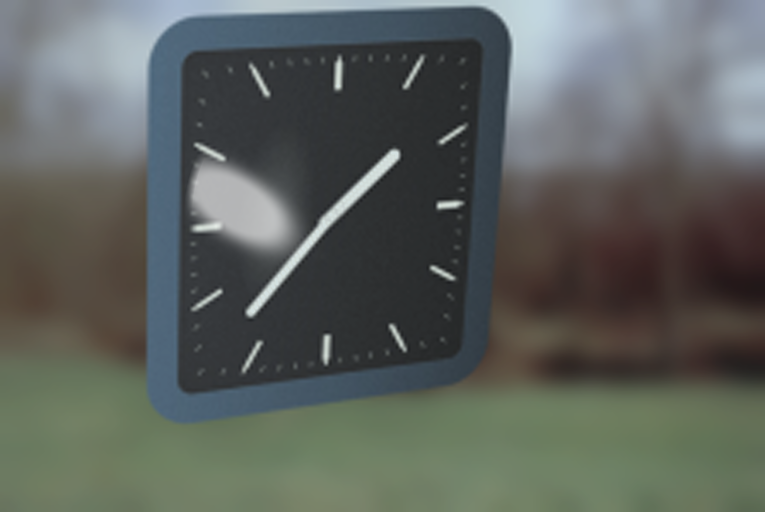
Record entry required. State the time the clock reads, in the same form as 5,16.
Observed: 1,37
